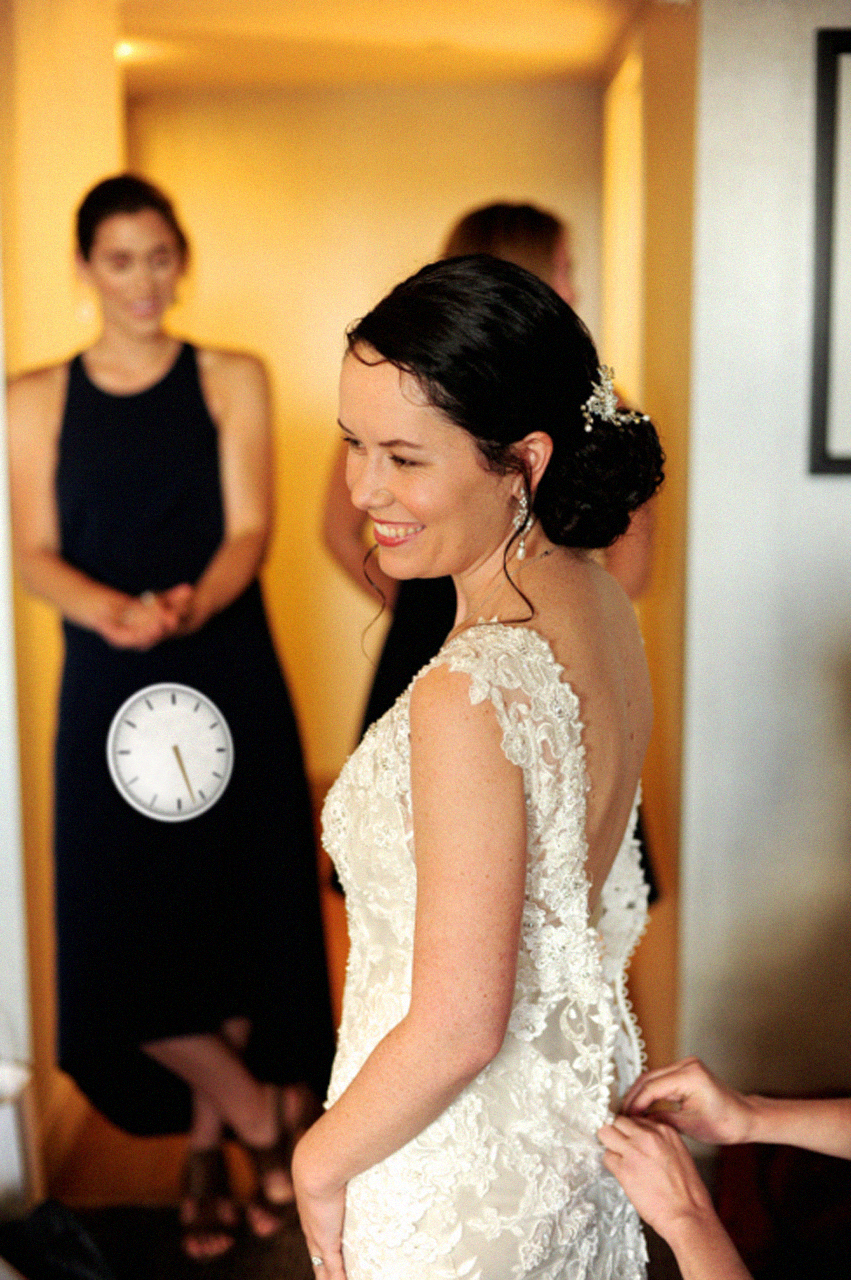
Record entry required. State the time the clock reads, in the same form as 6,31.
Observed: 5,27
